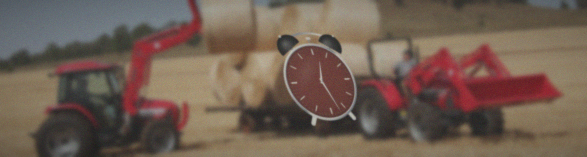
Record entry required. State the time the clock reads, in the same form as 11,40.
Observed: 12,27
